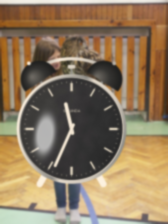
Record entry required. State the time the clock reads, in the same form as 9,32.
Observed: 11,34
